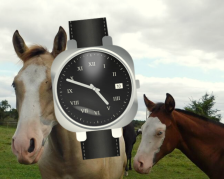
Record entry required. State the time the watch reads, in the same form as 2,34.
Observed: 4,49
